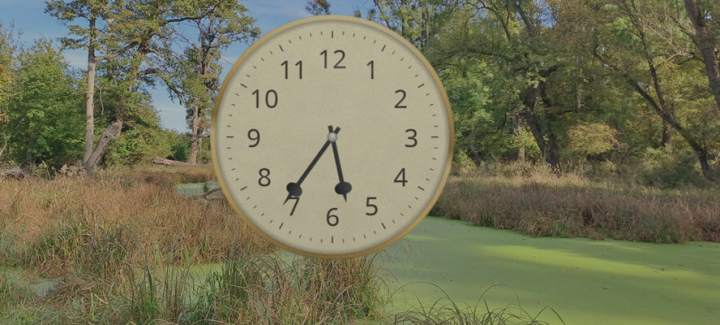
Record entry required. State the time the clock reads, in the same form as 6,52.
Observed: 5,36
